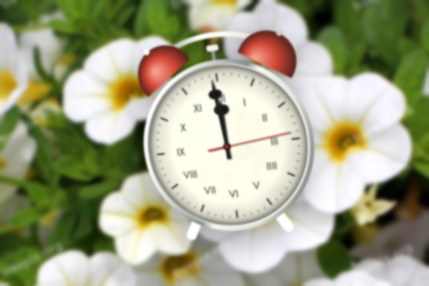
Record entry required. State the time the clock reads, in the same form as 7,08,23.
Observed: 11,59,14
